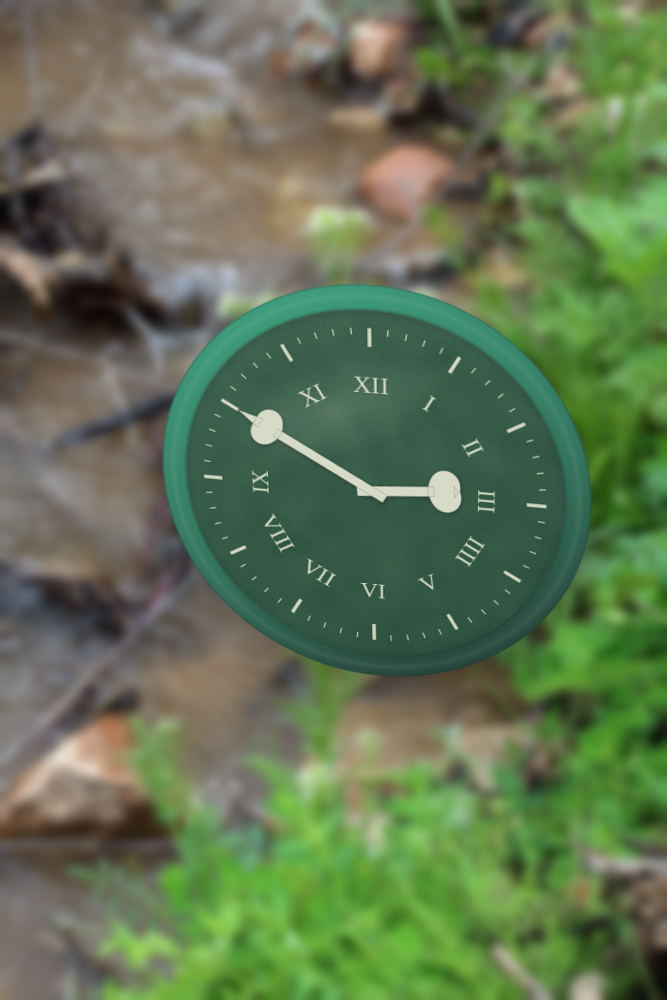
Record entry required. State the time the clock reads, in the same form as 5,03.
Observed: 2,50
